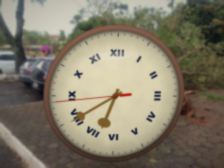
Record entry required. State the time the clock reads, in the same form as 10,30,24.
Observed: 6,39,44
